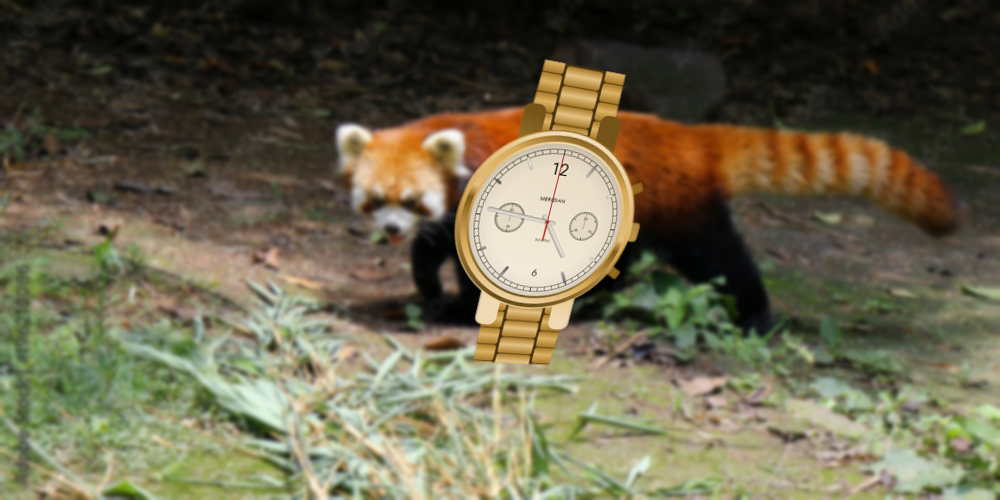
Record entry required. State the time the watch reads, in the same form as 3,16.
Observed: 4,46
